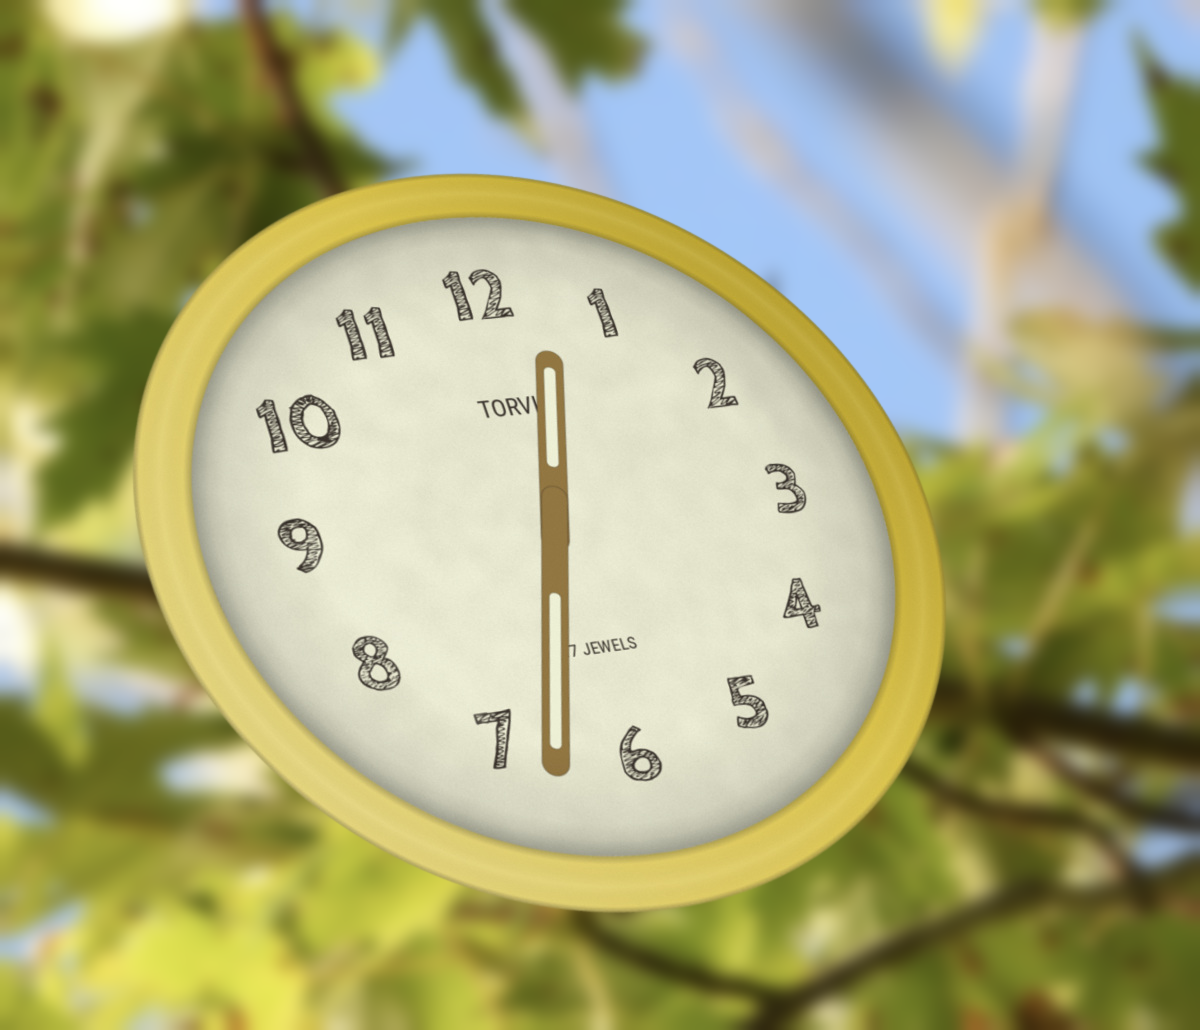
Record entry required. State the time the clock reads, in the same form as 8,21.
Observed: 12,33
